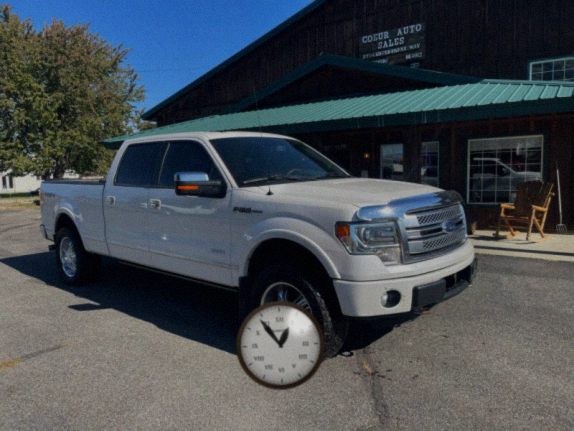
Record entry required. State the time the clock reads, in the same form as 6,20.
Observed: 12,54
